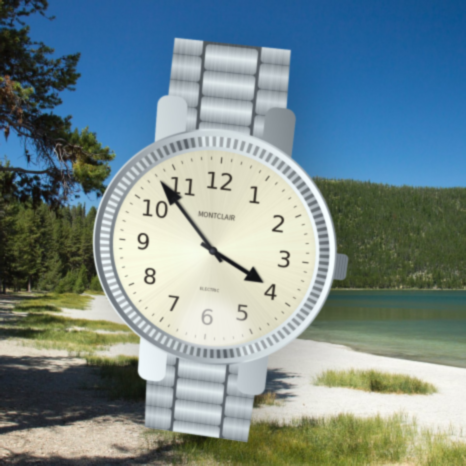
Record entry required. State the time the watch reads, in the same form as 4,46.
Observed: 3,53
